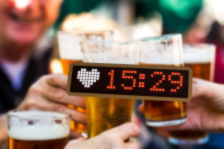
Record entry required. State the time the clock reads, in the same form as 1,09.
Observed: 15,29
